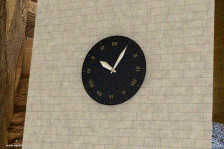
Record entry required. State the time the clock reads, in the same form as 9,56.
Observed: 10,05
